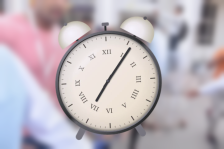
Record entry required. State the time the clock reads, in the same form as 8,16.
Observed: 7,06
